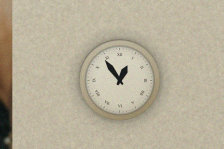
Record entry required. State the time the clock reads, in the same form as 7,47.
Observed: 12,54
